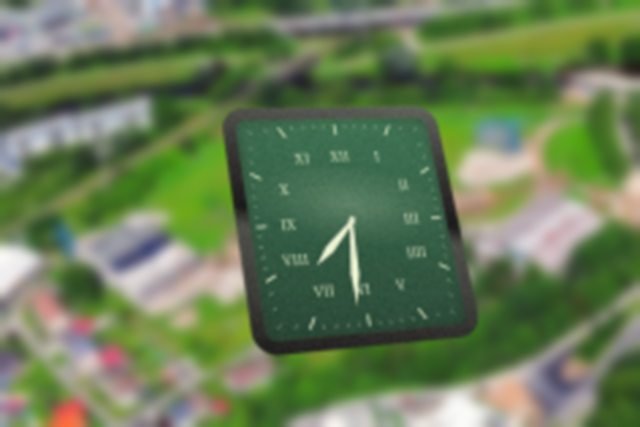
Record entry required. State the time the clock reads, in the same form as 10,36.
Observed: 7,31
